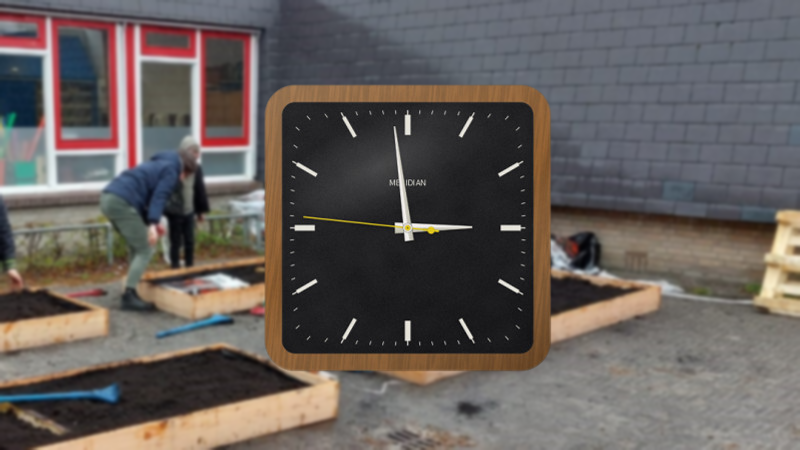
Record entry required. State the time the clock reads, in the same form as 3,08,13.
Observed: 2,58,46
